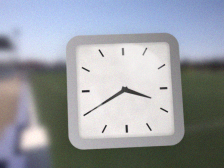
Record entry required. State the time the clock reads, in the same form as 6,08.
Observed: 3,40
